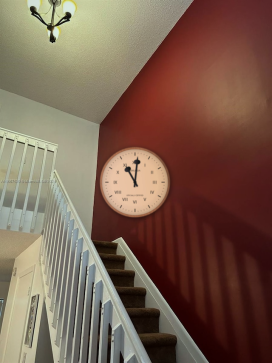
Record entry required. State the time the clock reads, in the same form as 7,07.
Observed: 11,01
